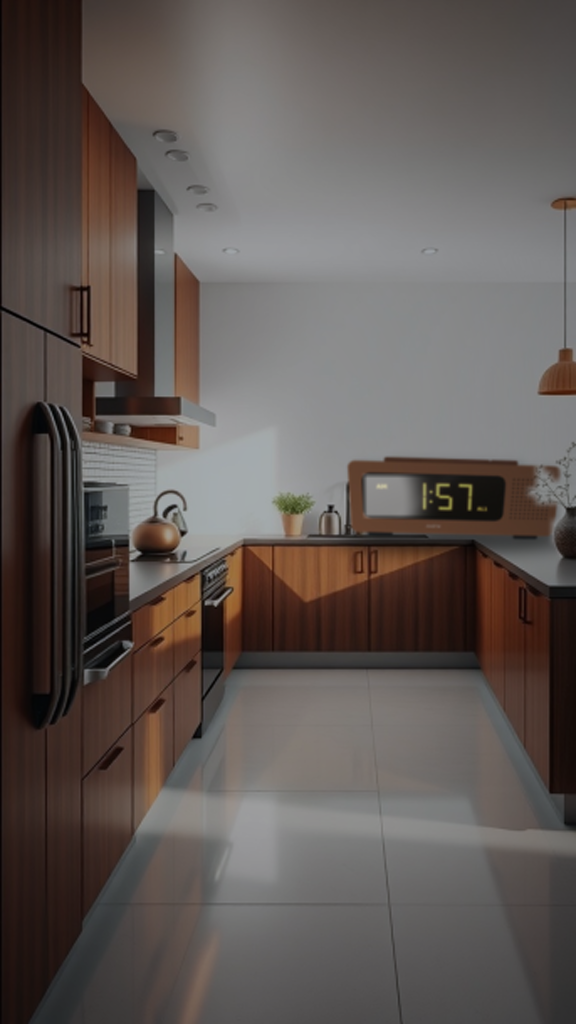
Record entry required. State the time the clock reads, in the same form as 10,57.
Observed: 1,57
